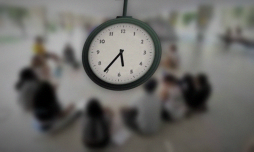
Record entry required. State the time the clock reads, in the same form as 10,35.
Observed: 5,36
